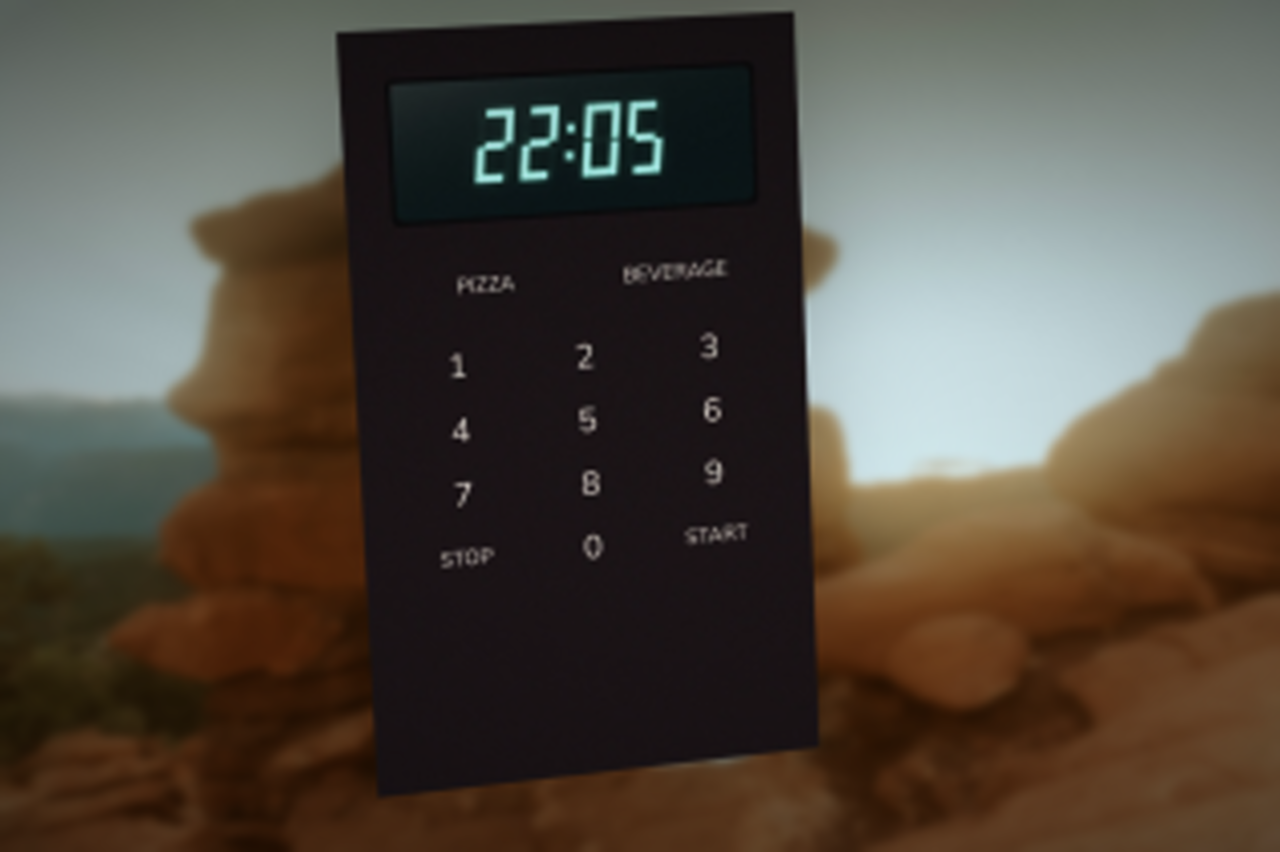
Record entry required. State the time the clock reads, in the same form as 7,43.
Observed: 22,05
